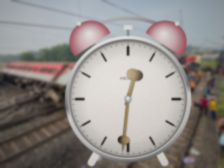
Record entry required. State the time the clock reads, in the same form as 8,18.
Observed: 12,31
